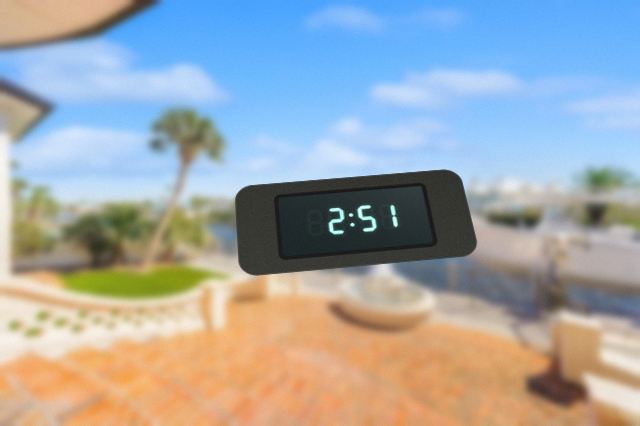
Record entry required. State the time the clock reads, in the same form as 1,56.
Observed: 2,51
